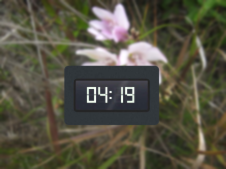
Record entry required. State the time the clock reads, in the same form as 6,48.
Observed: 4,19
